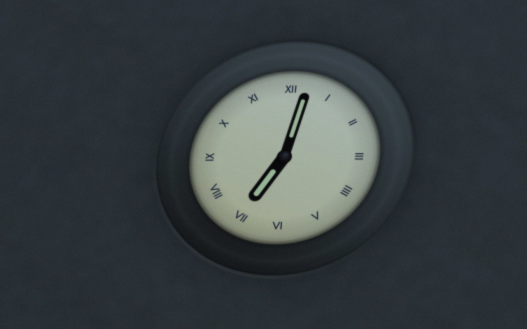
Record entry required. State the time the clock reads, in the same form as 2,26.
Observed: 7,02
